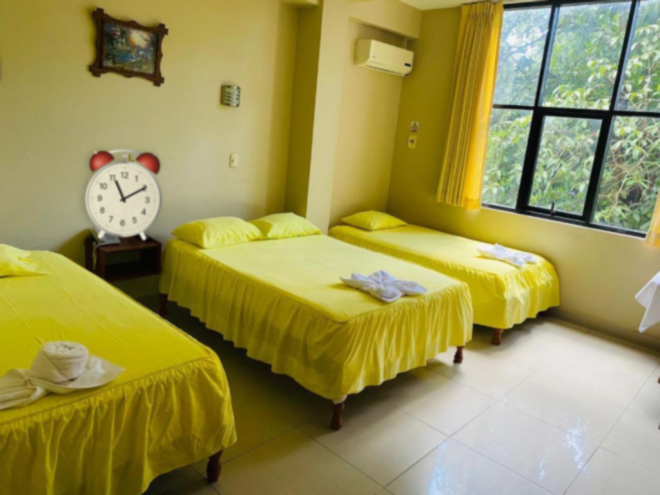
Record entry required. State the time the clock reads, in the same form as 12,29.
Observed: 11,10
